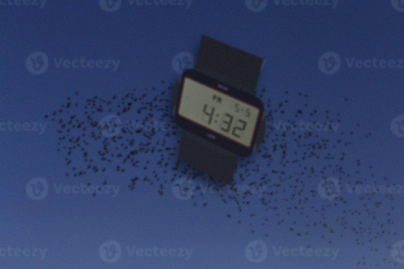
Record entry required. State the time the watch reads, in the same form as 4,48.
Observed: 4,32
